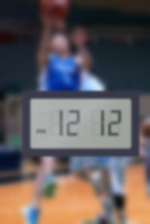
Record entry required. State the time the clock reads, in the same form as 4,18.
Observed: 12,12
